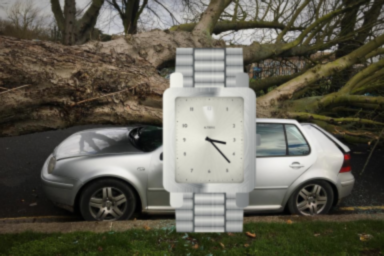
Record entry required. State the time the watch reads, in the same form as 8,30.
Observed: 3,23
